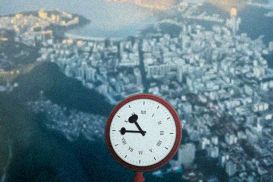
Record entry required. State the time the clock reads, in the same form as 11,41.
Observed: 10,45
